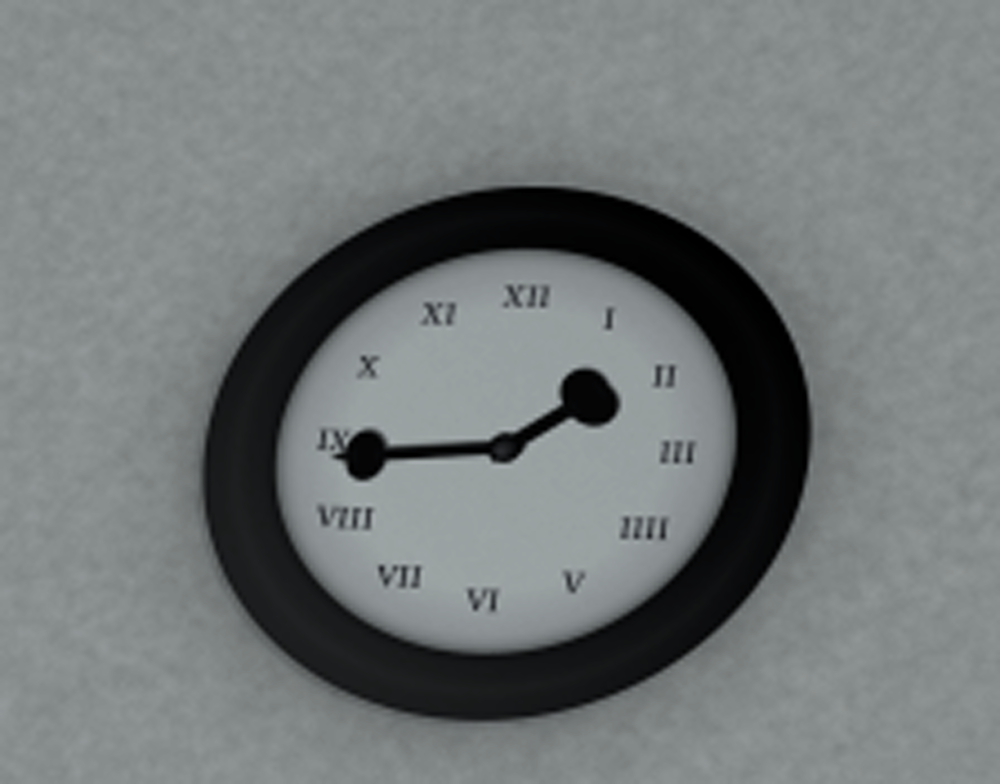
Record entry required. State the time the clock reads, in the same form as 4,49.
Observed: 1,44
